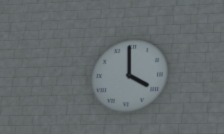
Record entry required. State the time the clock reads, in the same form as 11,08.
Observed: 3,59
